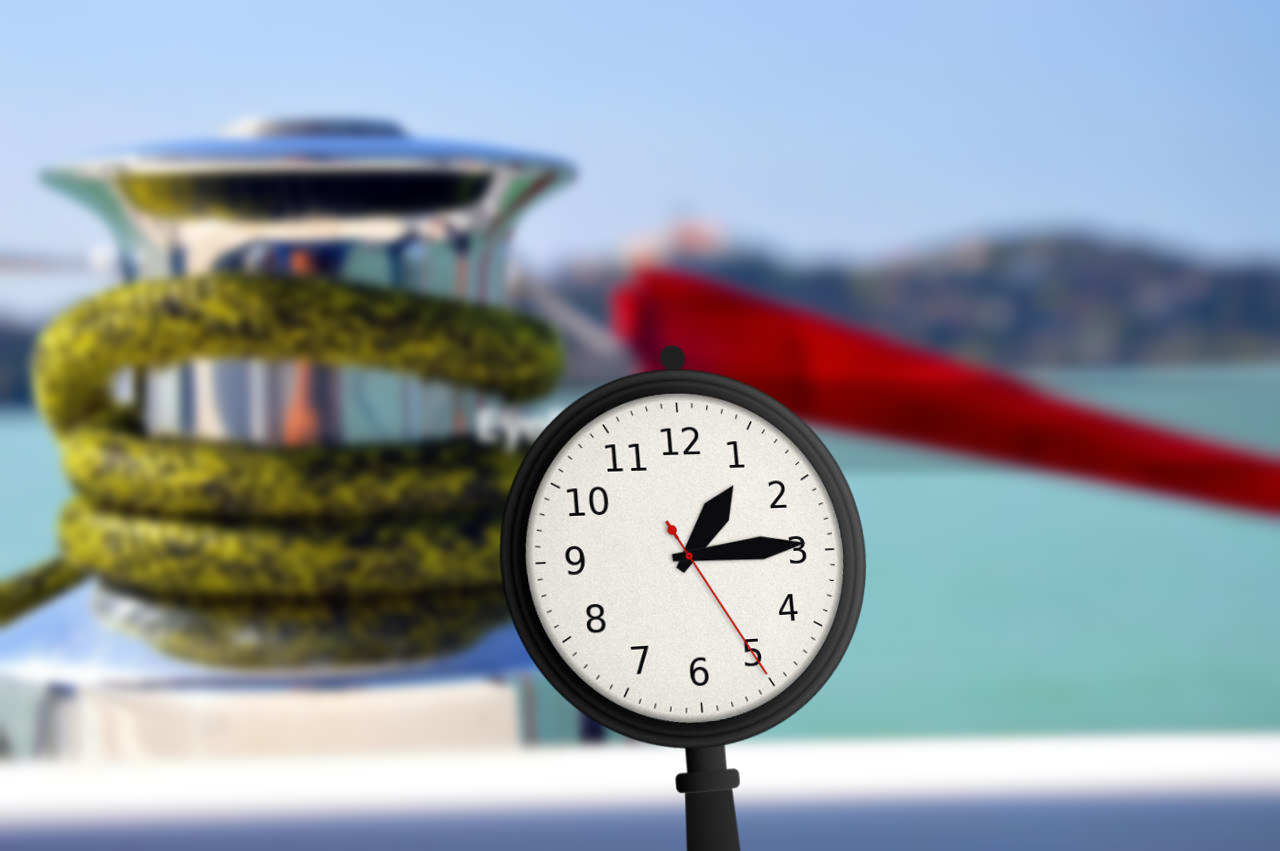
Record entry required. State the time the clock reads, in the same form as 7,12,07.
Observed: 1,14,25
